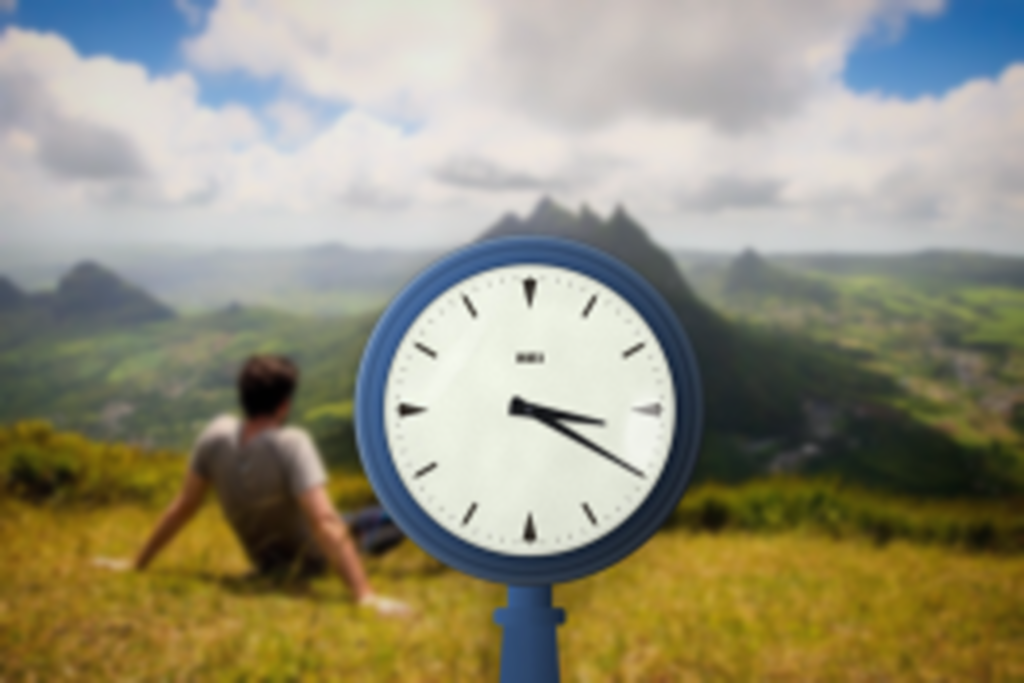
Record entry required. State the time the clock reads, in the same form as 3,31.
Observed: 3,20
